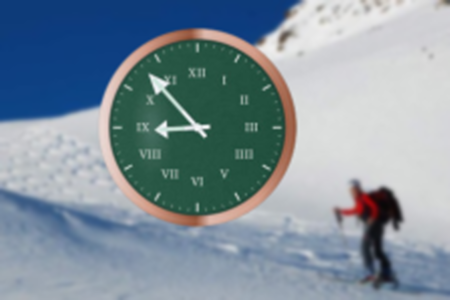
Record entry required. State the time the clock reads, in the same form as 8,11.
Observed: 8,53
